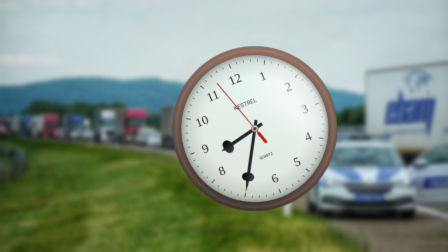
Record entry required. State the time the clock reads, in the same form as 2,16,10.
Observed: 8,34,57
